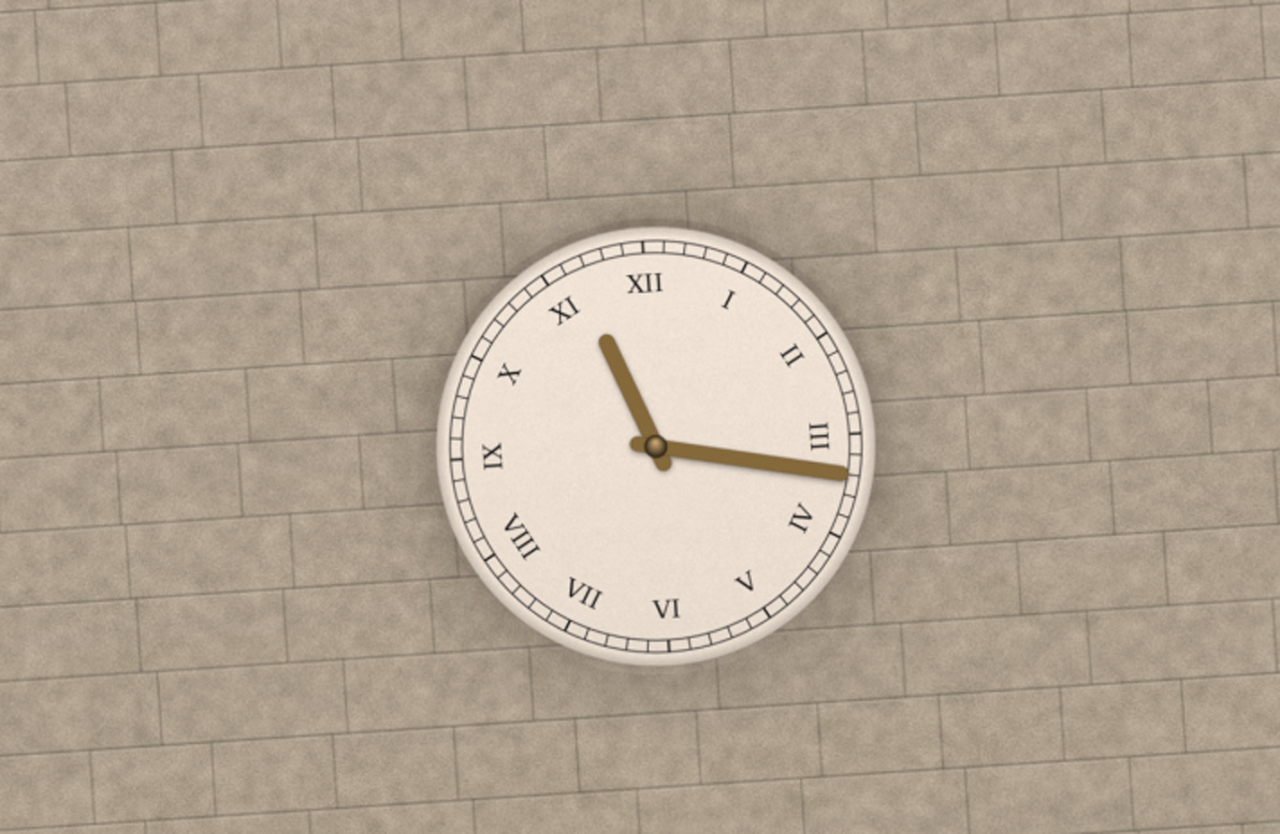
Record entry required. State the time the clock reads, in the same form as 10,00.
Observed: 11,17
